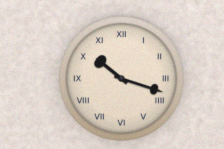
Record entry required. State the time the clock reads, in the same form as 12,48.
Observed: 10,18
